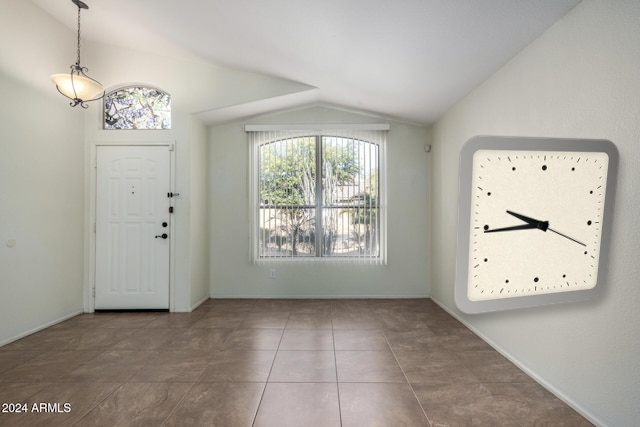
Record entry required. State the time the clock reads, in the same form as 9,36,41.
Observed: 9,44,19
